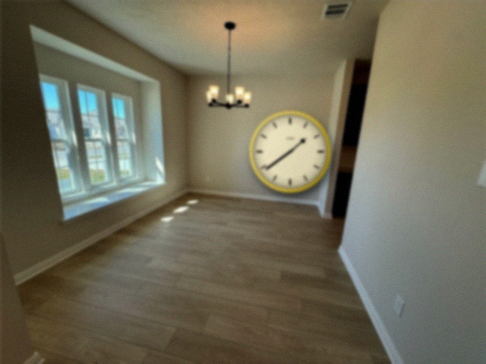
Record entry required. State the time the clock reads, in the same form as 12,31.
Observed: 1,39
